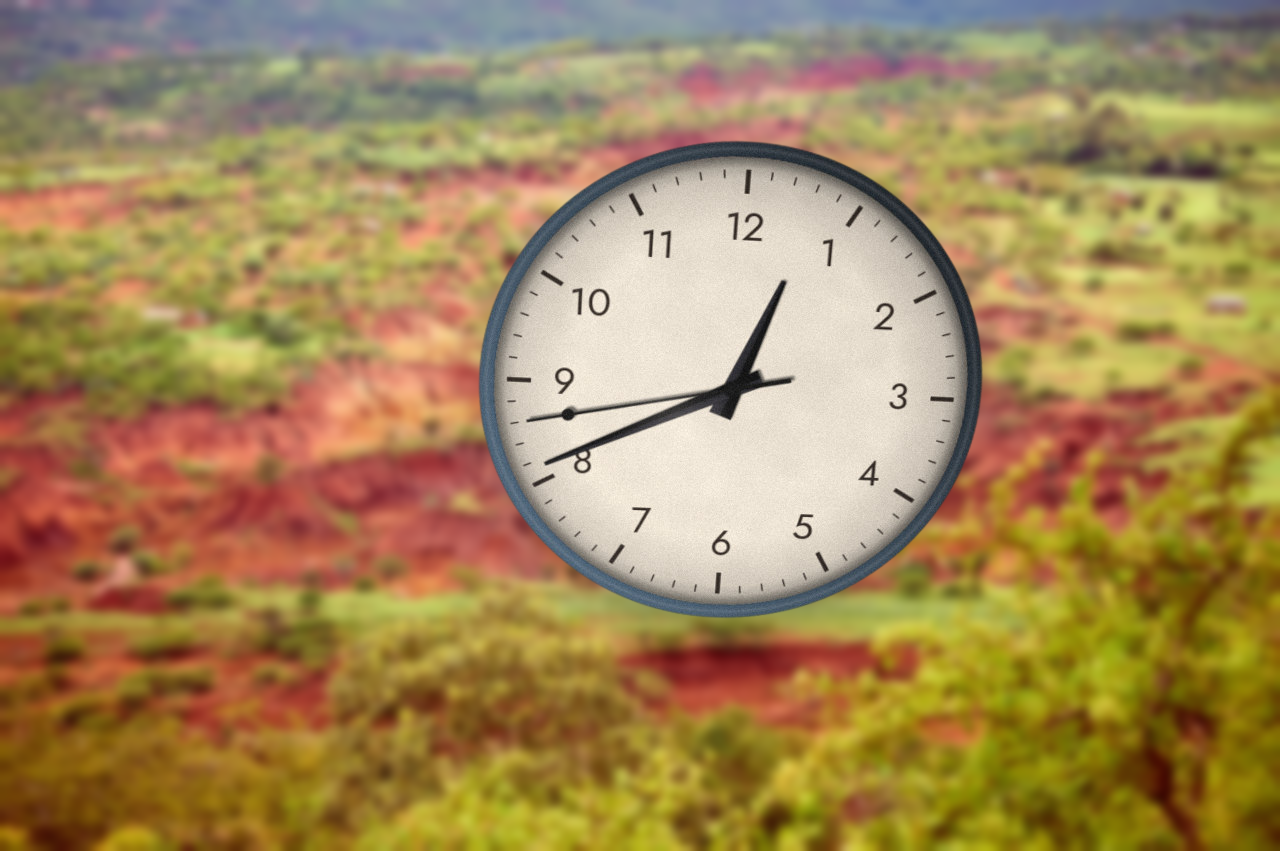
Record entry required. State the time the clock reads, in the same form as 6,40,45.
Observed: 12,40,43
